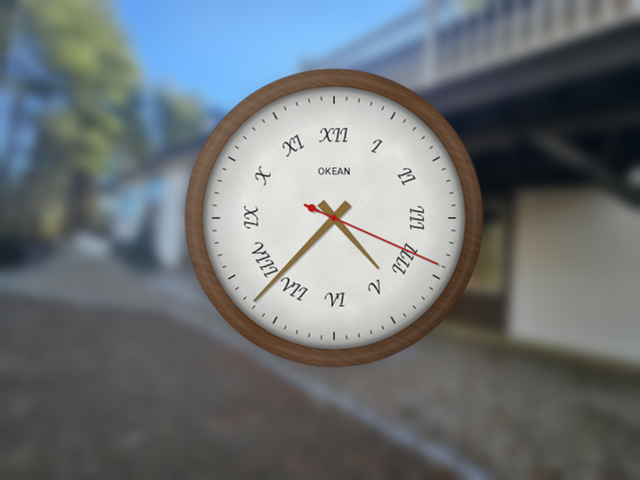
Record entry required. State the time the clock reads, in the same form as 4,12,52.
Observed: 4,37,19
